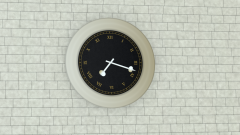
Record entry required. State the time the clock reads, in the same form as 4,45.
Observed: 7,18
